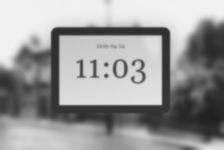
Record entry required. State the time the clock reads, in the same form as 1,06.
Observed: 11,03
